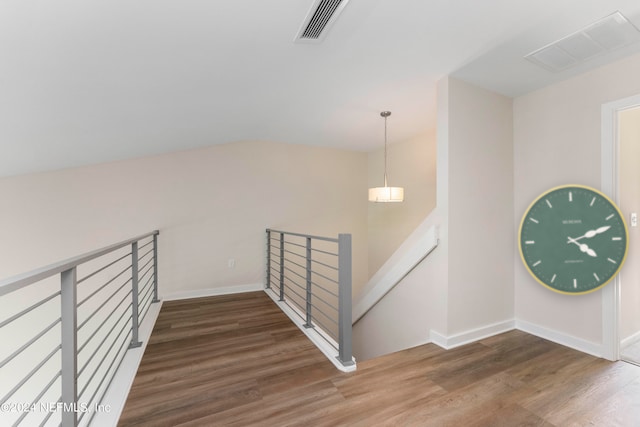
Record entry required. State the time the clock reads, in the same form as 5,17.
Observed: 4,12
